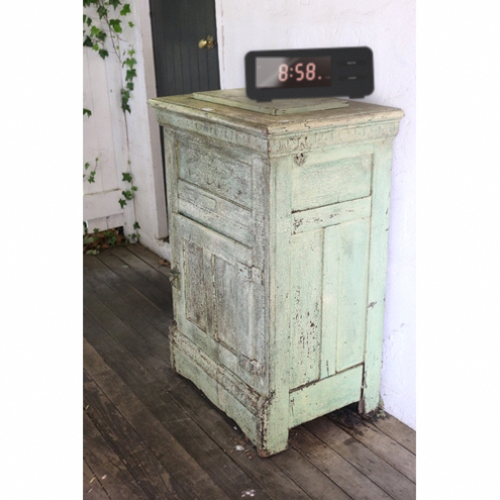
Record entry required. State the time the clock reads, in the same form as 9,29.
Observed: 8,58
